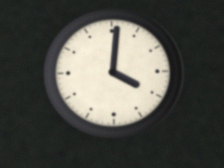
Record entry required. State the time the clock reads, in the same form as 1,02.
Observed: 4,01
